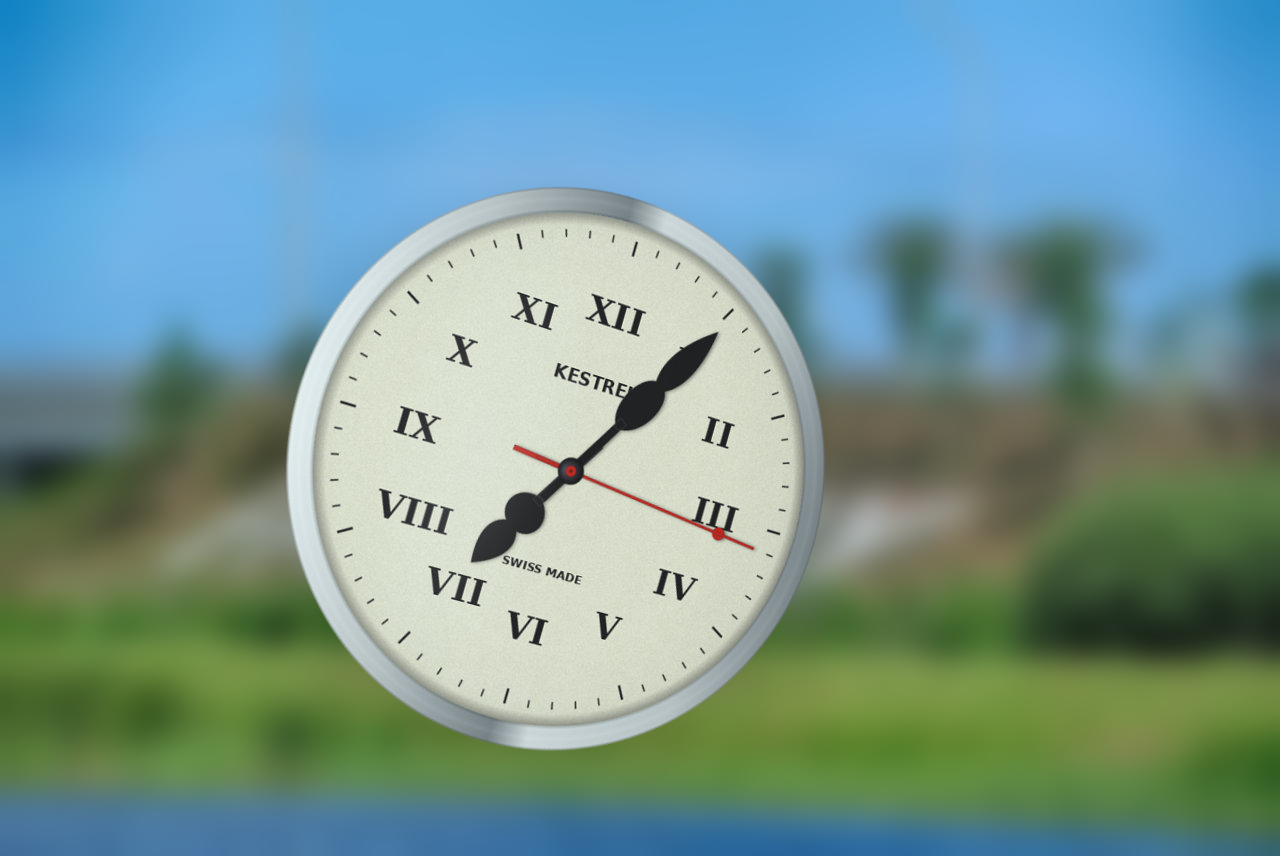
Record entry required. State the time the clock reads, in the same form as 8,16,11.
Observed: 7,05,16
